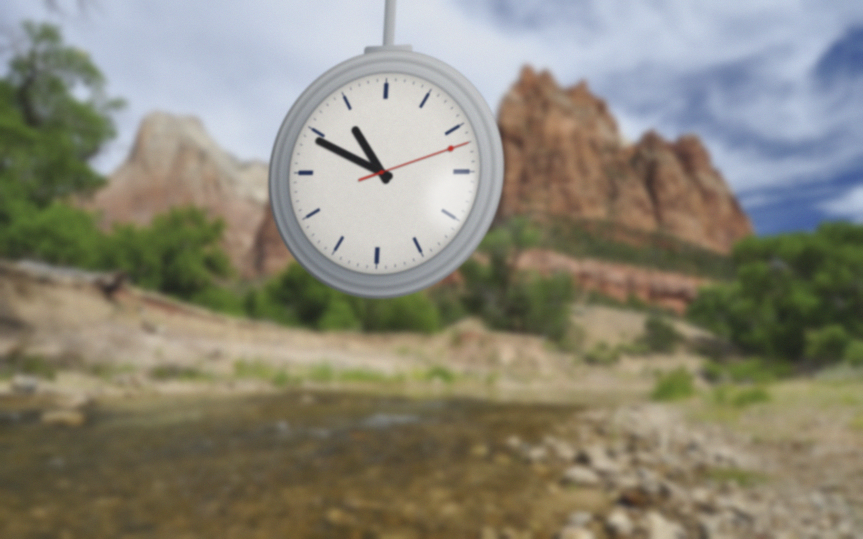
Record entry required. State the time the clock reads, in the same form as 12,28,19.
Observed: 10,49,12
